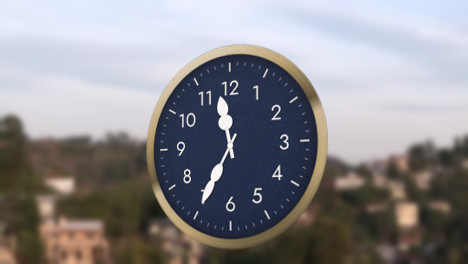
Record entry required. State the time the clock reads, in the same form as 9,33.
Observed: 11,35
